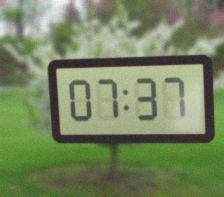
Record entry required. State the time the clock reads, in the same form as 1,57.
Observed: 7,37
